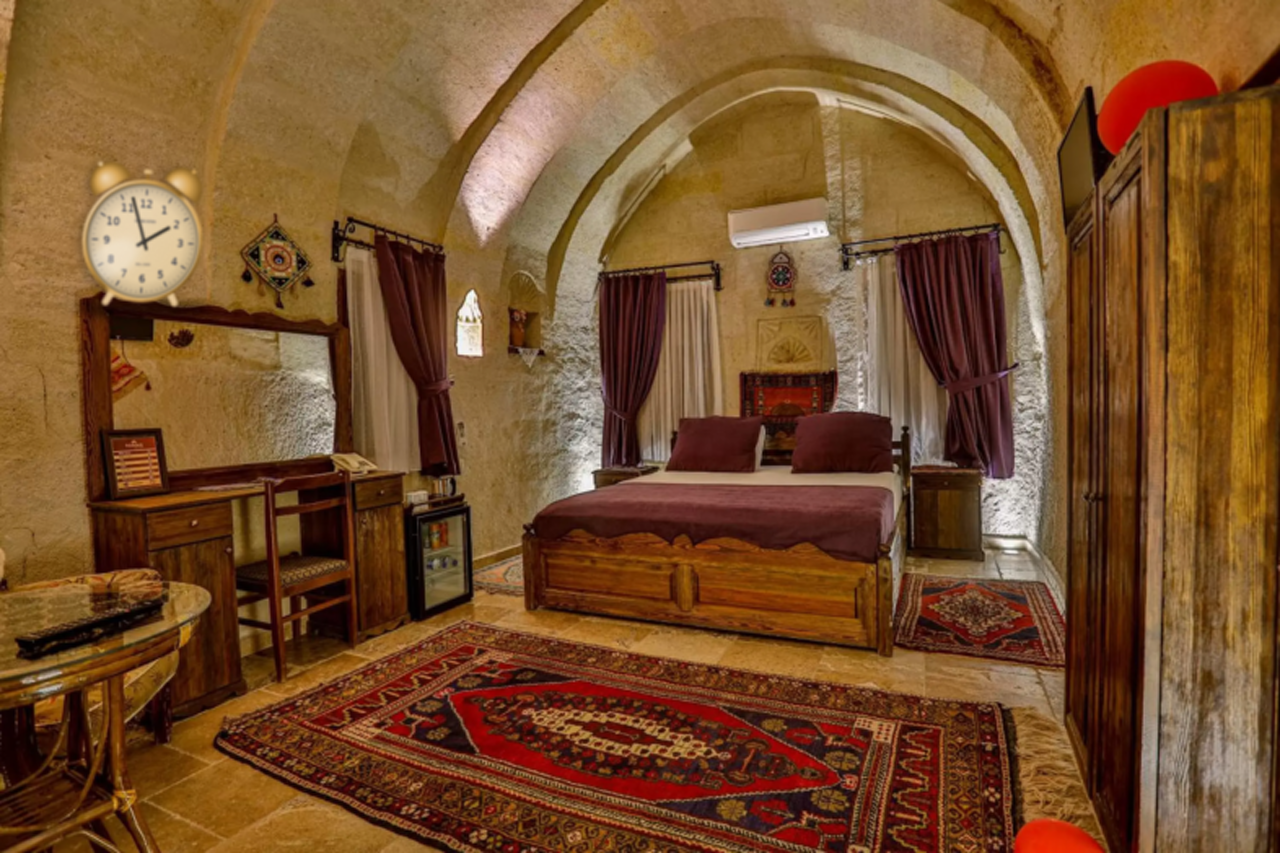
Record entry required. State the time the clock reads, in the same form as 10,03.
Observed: 1,57
